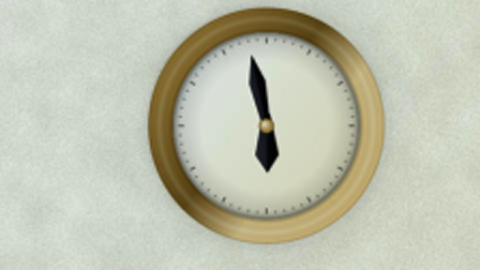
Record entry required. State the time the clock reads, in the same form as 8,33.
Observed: 5,58
